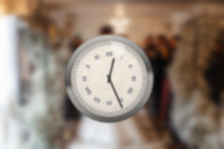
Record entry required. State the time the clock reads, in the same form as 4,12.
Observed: 12,26
